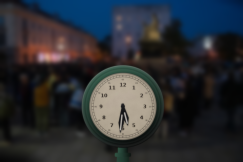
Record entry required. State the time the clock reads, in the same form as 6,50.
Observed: 5,31
